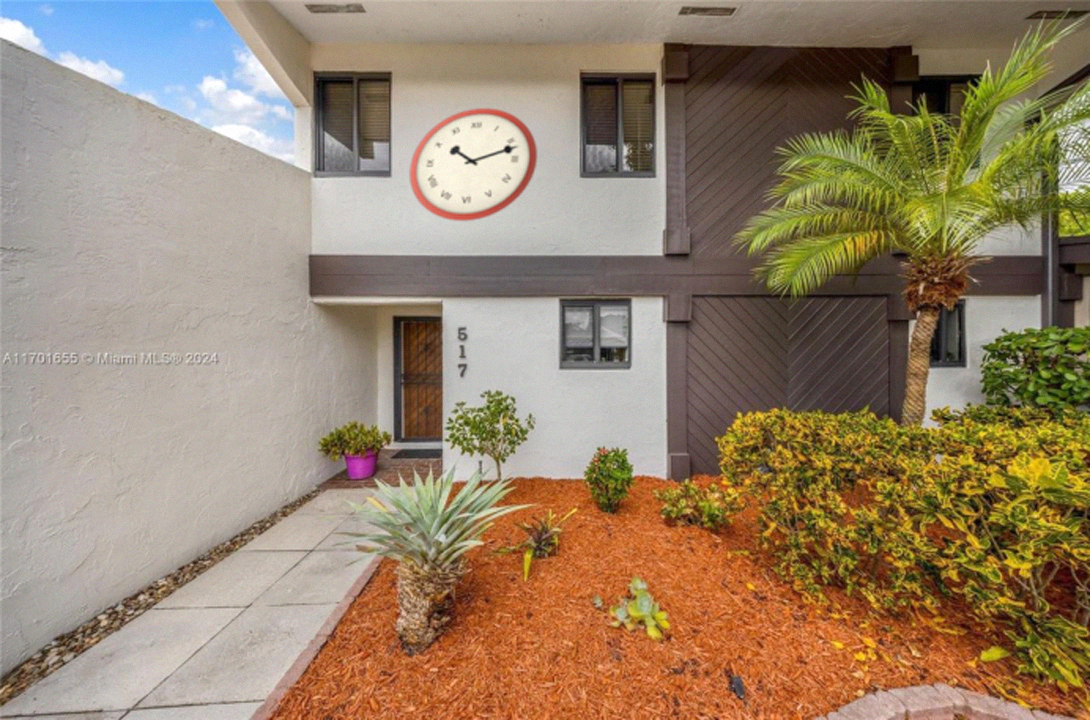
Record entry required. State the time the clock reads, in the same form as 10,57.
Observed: 10,12
